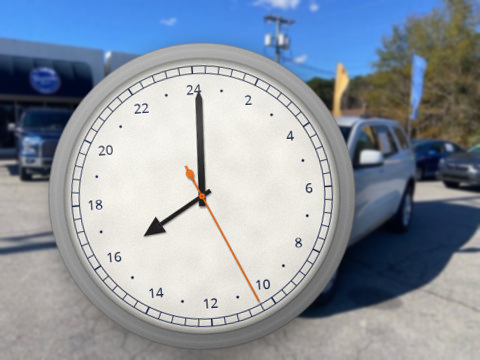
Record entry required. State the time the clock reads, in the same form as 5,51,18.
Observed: 16,00,26
